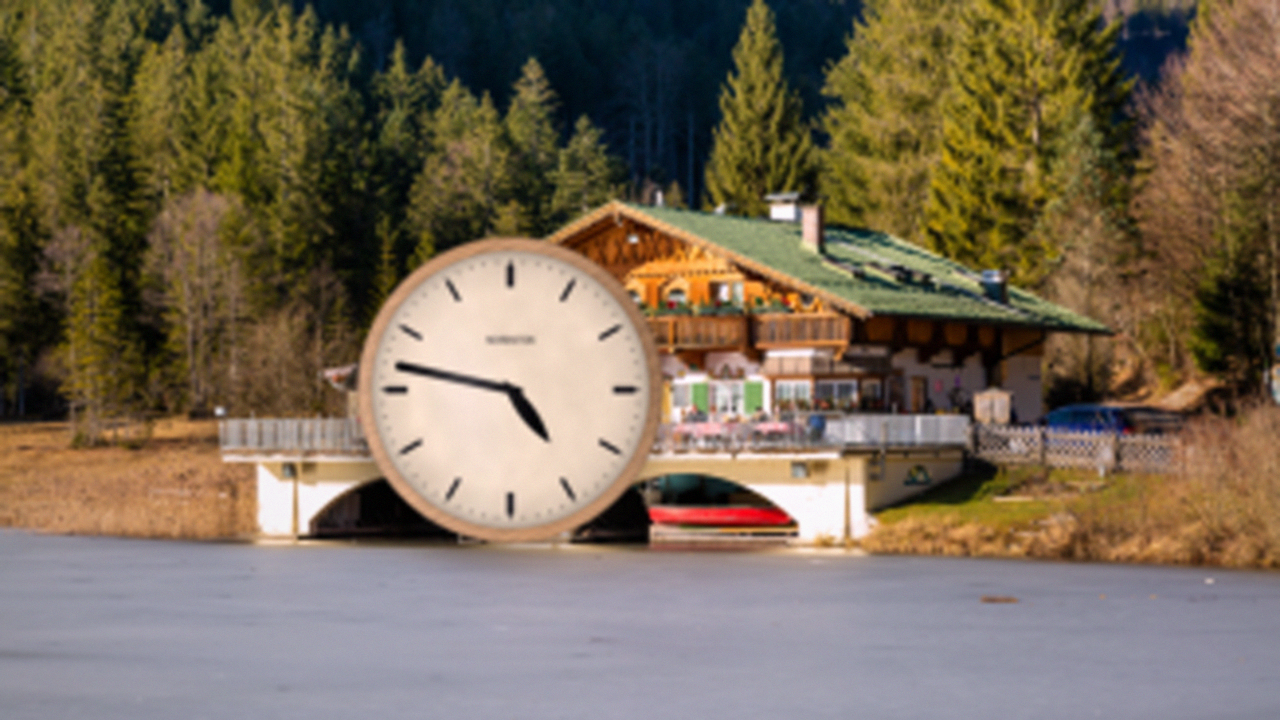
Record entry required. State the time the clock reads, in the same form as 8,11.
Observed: 4,47
